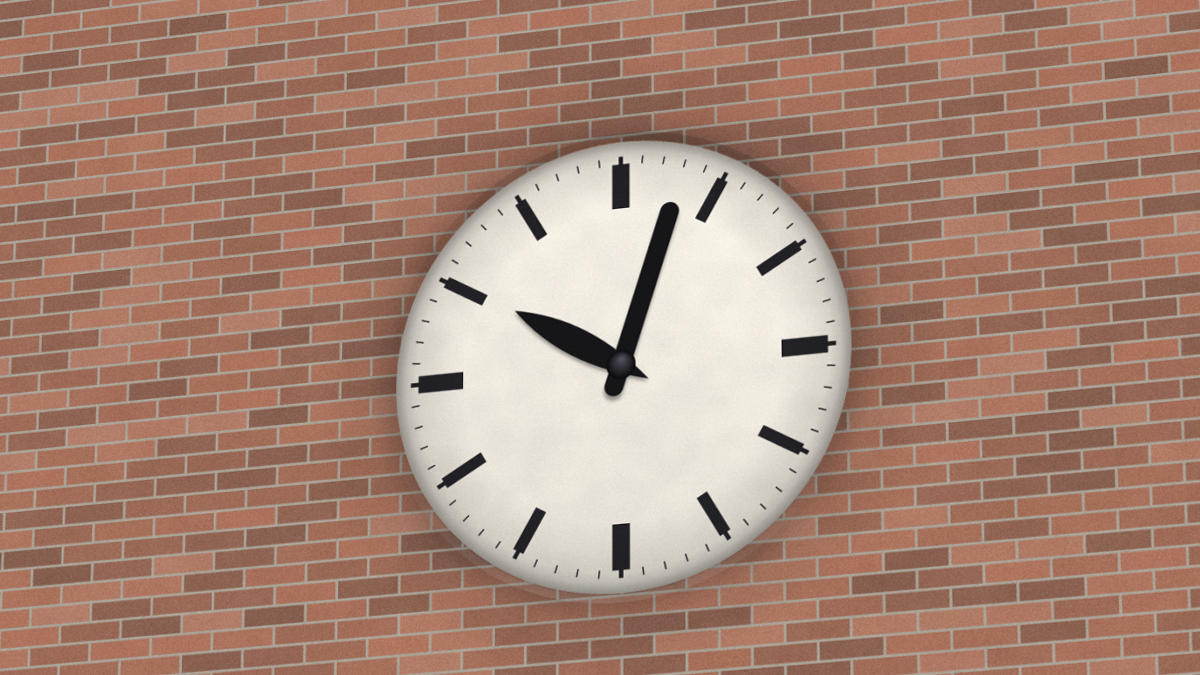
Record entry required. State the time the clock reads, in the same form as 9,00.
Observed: 10,03
